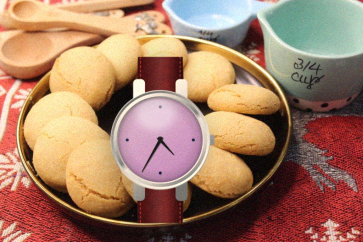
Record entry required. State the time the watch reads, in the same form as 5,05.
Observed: 4,35
